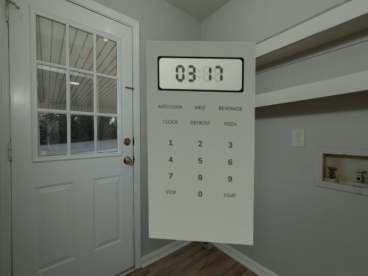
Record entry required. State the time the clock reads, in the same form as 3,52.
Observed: 3,17
